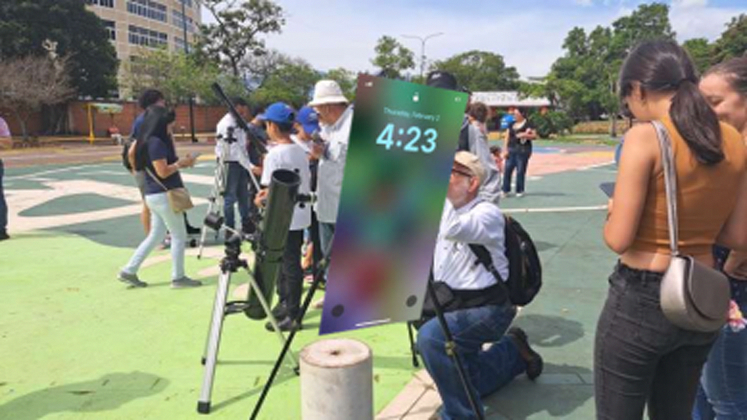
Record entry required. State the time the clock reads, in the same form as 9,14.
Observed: 4,23
